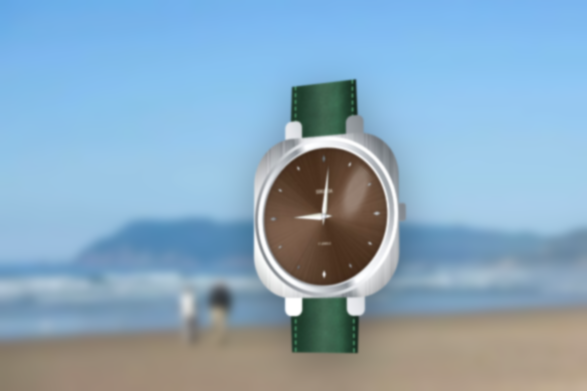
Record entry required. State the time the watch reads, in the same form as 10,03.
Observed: 9,01
